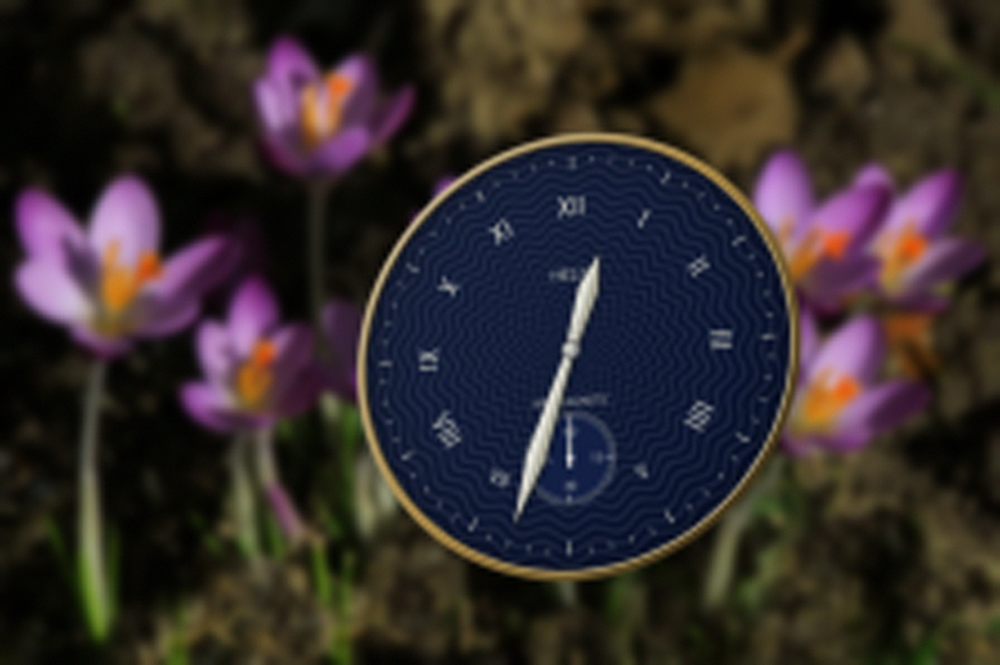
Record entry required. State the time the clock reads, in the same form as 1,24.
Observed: 12,33
